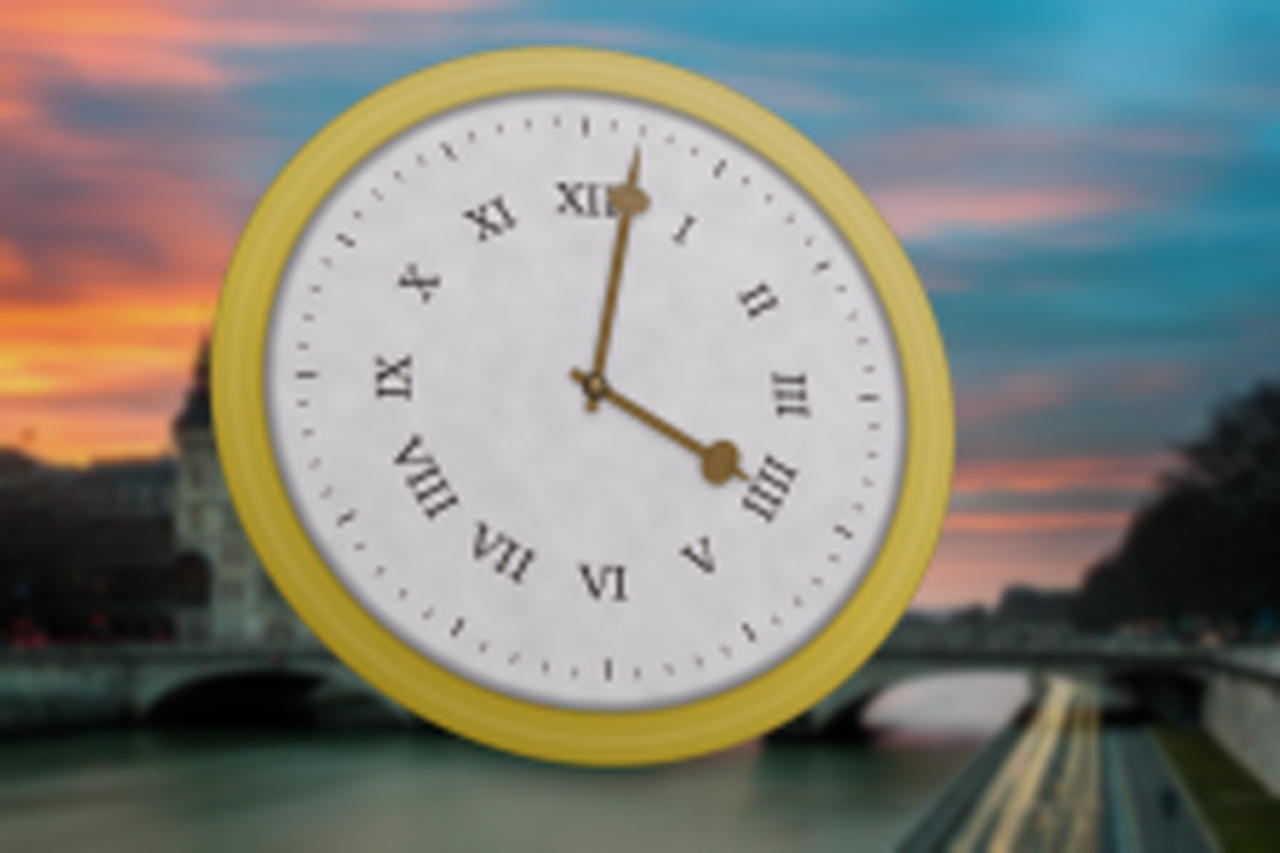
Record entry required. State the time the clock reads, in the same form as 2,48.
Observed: 4,02
